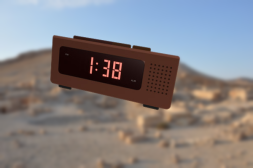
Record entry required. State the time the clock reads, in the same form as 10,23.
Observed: 1,38
